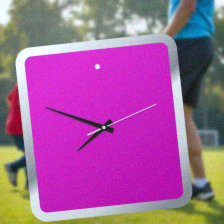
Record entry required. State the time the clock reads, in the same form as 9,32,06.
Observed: 7,49,12
